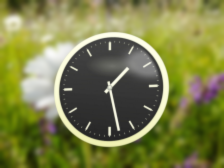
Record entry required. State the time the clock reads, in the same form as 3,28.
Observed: 1,28
